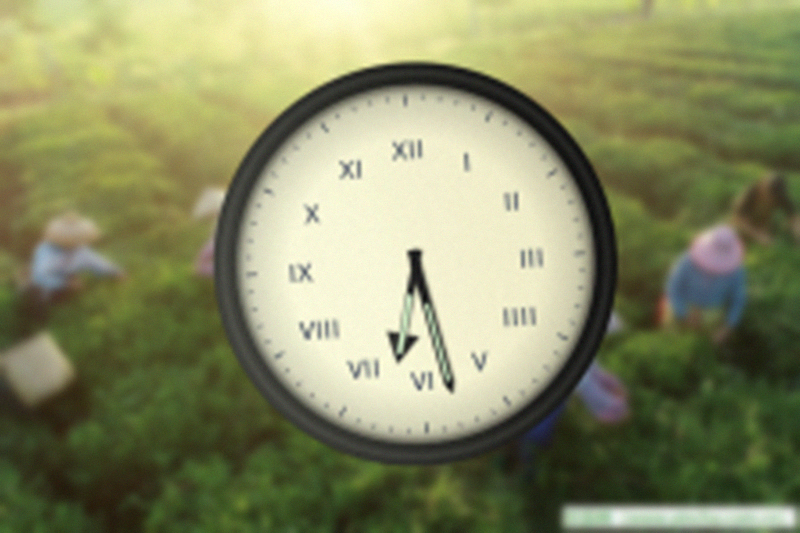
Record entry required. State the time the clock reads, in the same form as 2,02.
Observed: 6,28
